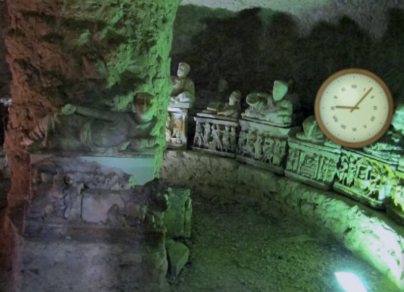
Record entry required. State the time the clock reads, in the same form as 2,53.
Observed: 9,07
